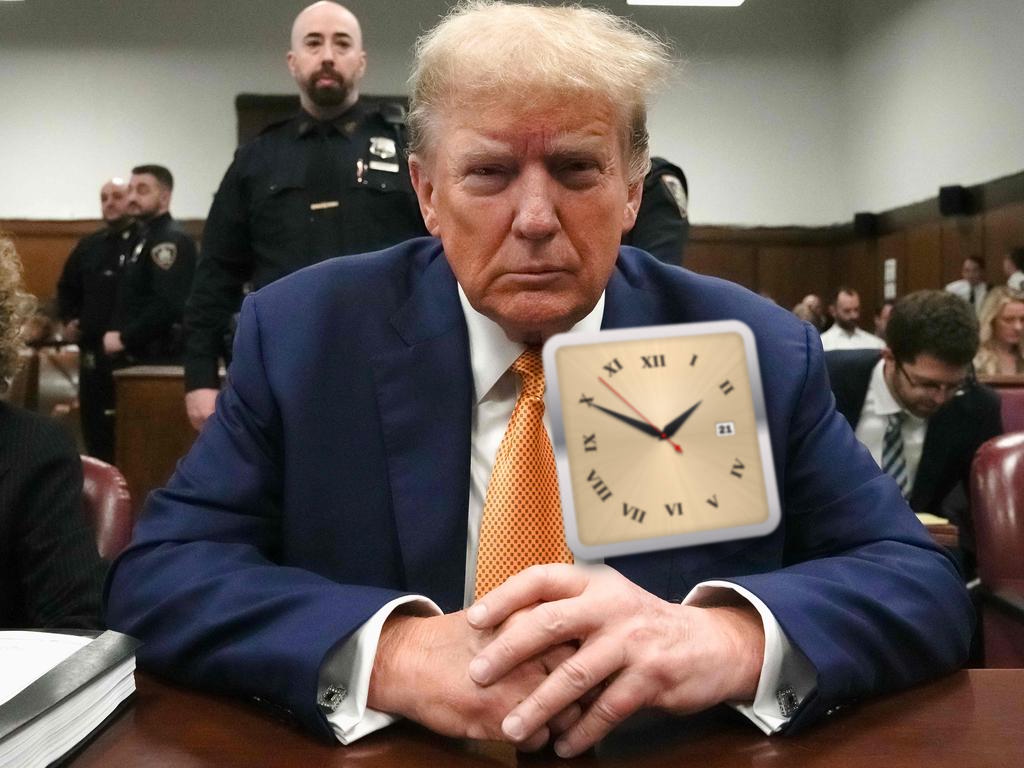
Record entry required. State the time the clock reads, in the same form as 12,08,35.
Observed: 1,49,53
